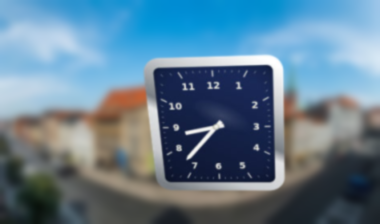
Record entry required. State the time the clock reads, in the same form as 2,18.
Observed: 8,37
